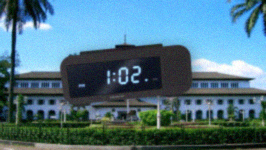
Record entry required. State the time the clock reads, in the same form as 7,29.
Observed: 1,02
